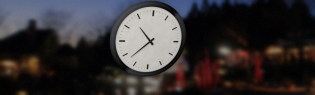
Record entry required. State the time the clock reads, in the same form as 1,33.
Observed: 10,38
